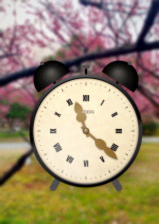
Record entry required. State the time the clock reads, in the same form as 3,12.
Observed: 11,22
